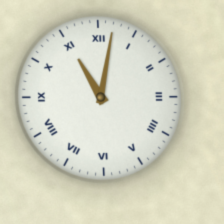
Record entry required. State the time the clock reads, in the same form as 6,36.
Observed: 11,02
